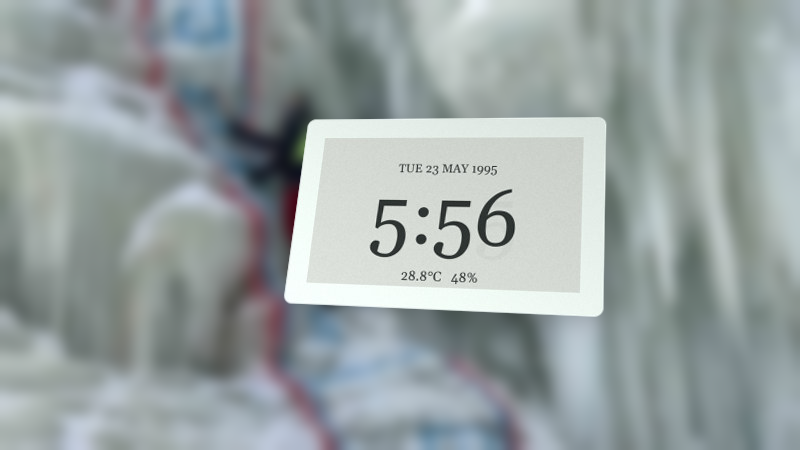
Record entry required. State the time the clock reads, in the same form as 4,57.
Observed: 5,56
